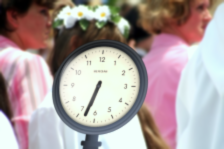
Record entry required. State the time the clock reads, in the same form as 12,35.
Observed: 6,33
